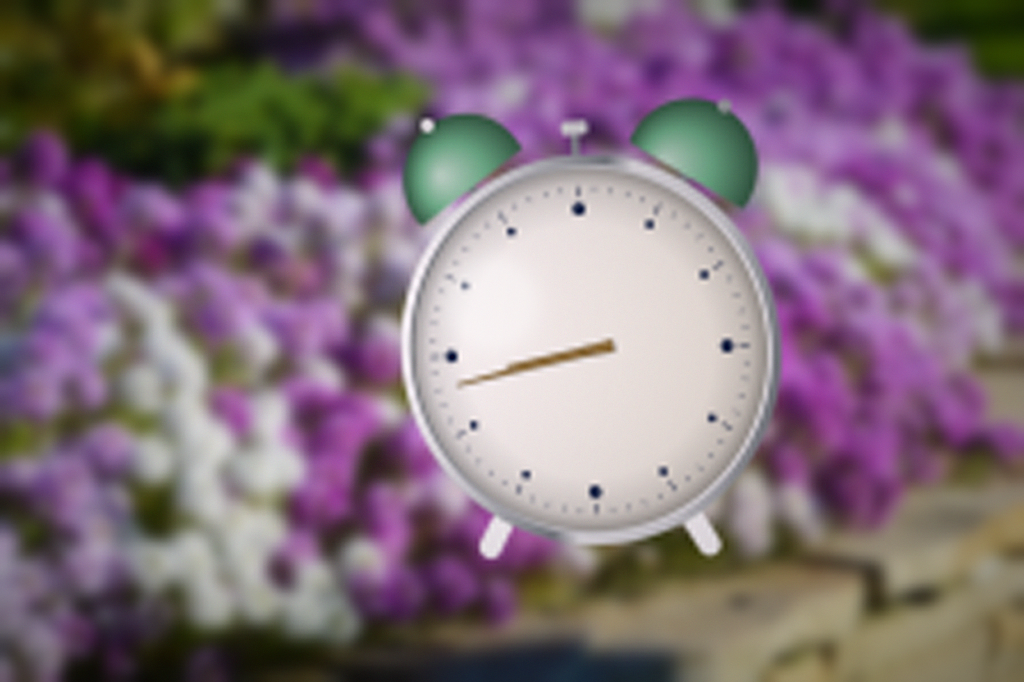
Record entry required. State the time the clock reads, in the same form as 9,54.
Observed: 8,43
